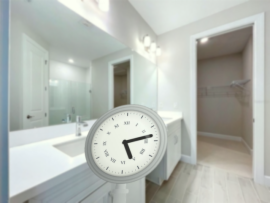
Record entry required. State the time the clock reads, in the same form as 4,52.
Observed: 5,13
